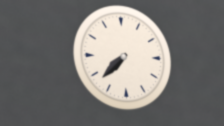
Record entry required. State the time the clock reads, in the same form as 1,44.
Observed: 7,38
